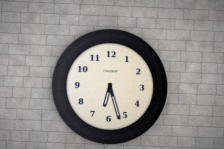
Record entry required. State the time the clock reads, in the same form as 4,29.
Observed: 6,27
